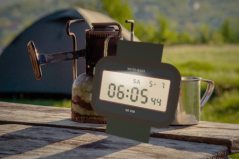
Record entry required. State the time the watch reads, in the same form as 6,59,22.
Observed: 6,05,44
